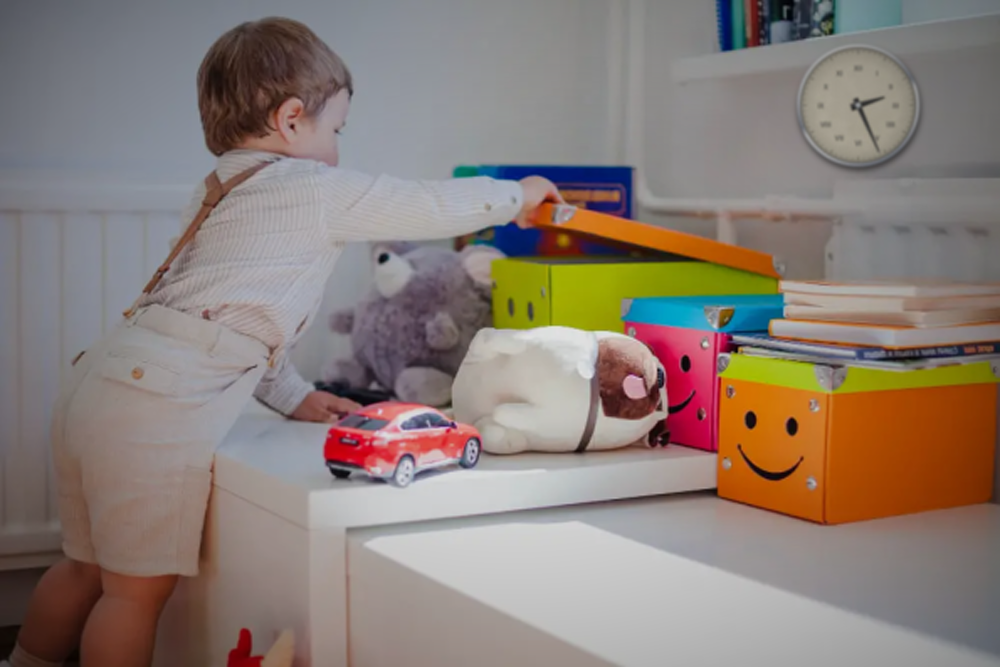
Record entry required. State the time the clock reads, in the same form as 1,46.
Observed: 2,26
